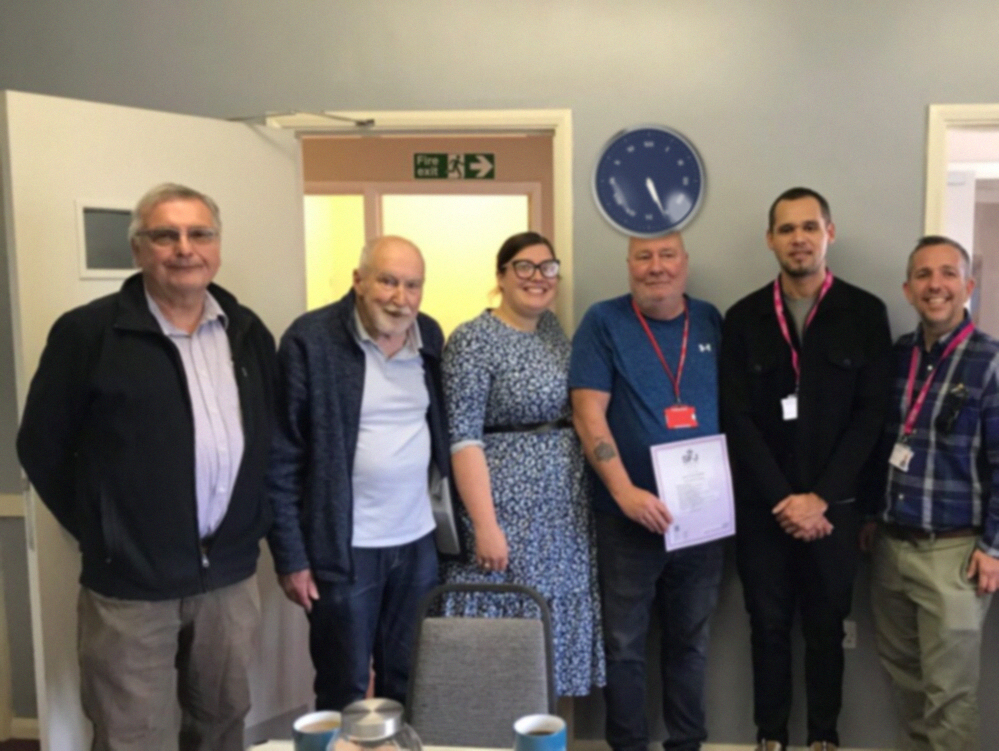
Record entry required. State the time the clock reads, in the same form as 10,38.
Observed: 5,26
